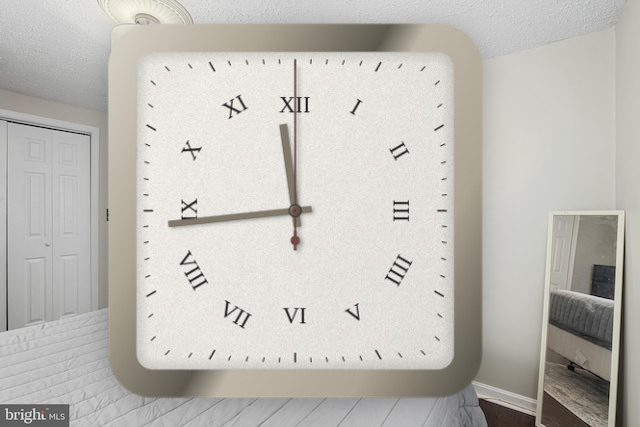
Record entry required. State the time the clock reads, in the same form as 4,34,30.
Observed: 11,44,00
